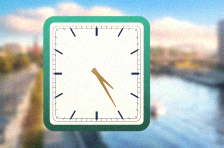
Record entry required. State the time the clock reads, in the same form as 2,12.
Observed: 4,25
